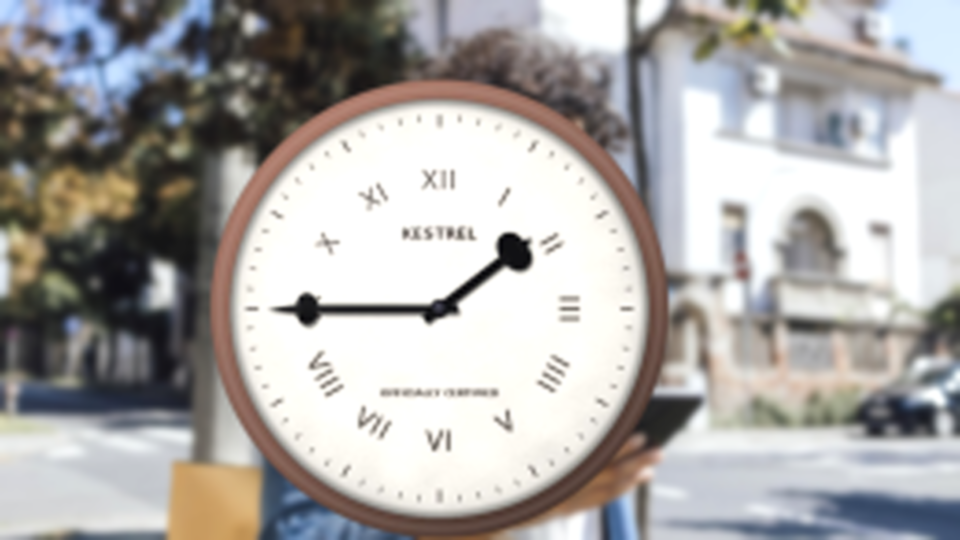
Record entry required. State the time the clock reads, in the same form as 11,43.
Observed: 1,45
